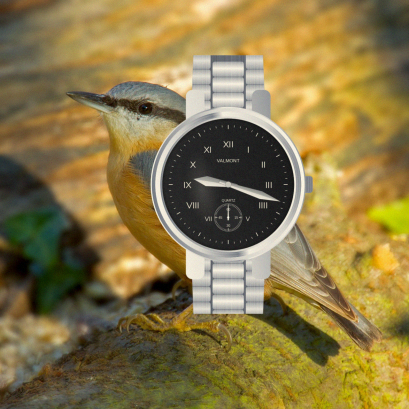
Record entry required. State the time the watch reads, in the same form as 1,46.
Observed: 9,18
